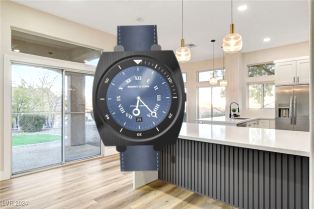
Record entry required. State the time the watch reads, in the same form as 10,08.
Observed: 6,23
